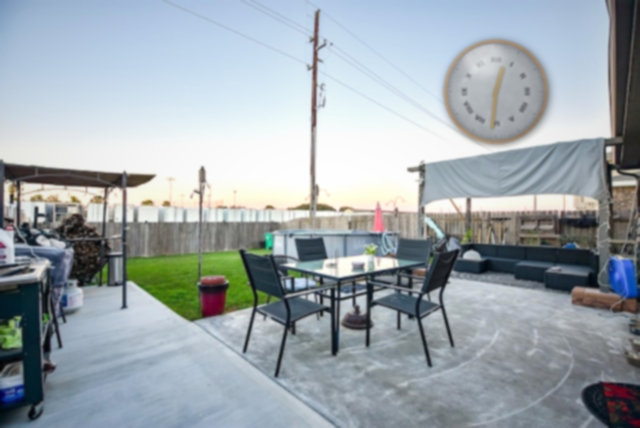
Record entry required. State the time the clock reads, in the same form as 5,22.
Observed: 12,31
